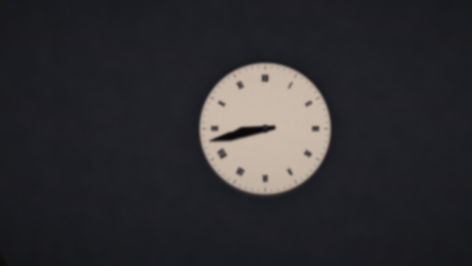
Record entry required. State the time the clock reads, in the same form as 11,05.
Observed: 8,43
